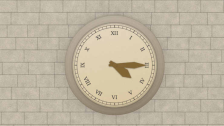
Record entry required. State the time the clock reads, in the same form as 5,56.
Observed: 4,15
